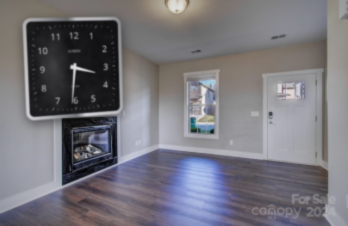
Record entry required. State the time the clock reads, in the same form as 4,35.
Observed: 3,31
